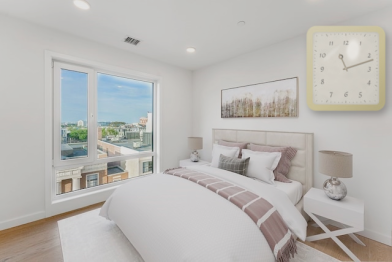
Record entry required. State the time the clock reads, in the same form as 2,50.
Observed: 11,12
